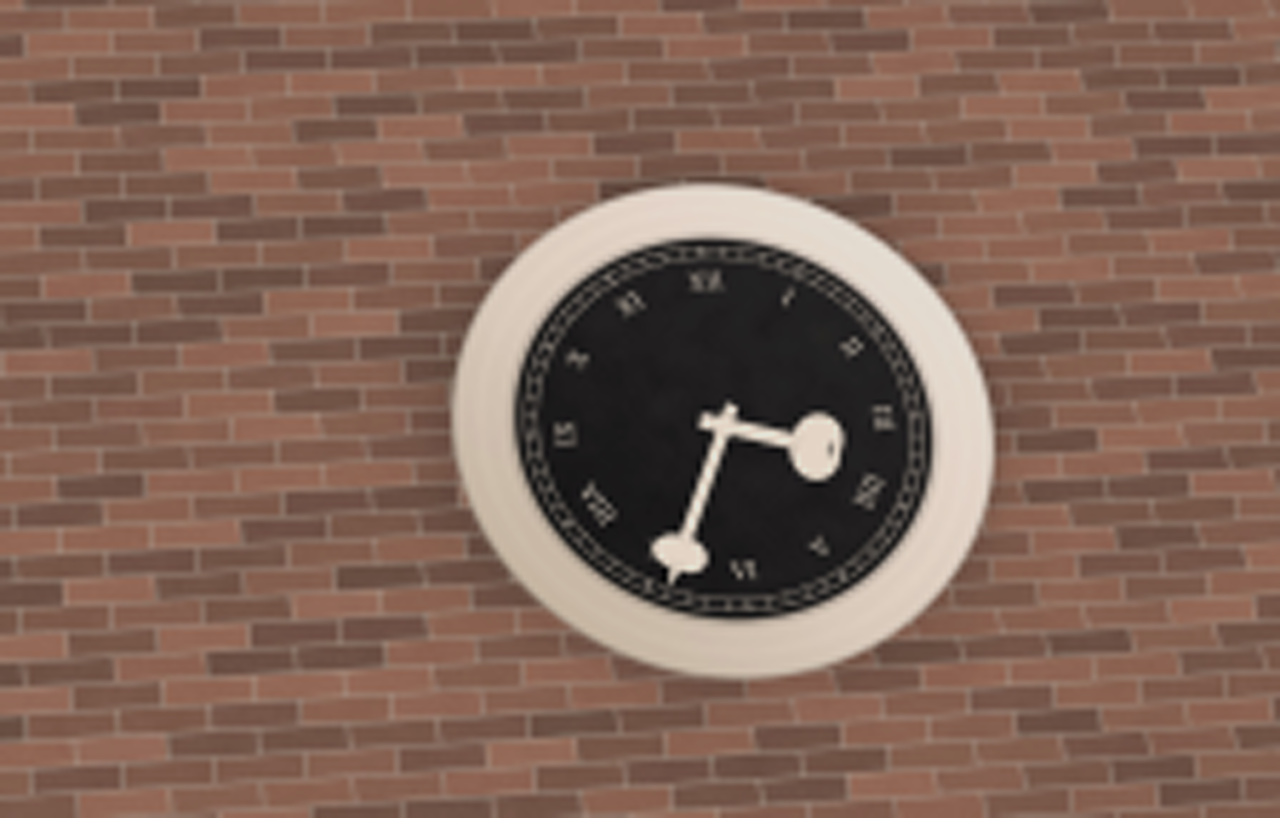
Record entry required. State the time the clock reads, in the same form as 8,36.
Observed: 3,34
